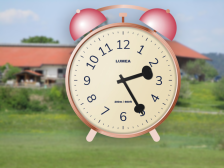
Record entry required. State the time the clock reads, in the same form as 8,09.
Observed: 2,25
